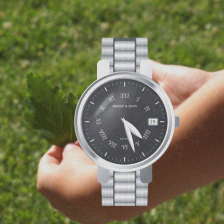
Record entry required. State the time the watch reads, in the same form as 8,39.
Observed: 4,27
